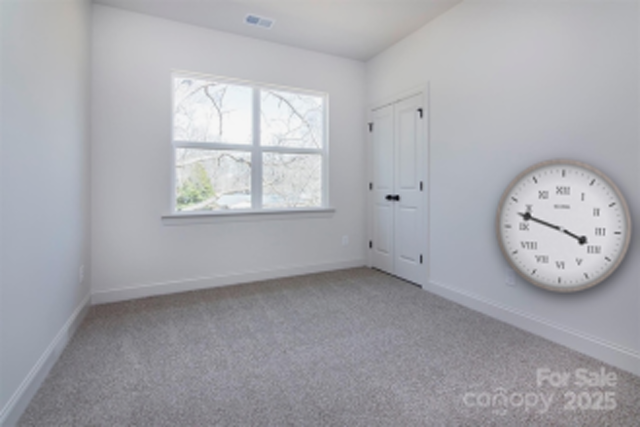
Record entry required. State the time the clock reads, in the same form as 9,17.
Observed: 3,48
